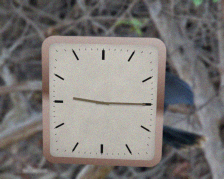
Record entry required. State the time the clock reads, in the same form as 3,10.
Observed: 9,15
